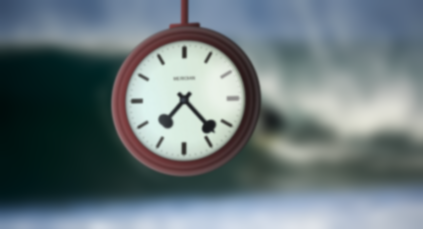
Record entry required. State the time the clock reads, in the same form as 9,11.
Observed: 7,23
